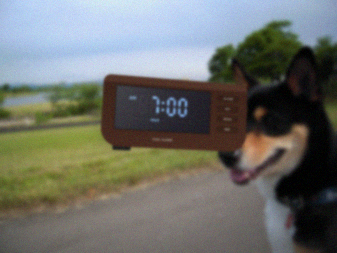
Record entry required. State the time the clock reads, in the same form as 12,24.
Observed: 7,00
